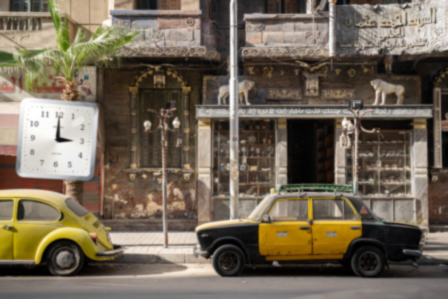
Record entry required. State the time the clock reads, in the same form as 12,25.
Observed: 3,00
